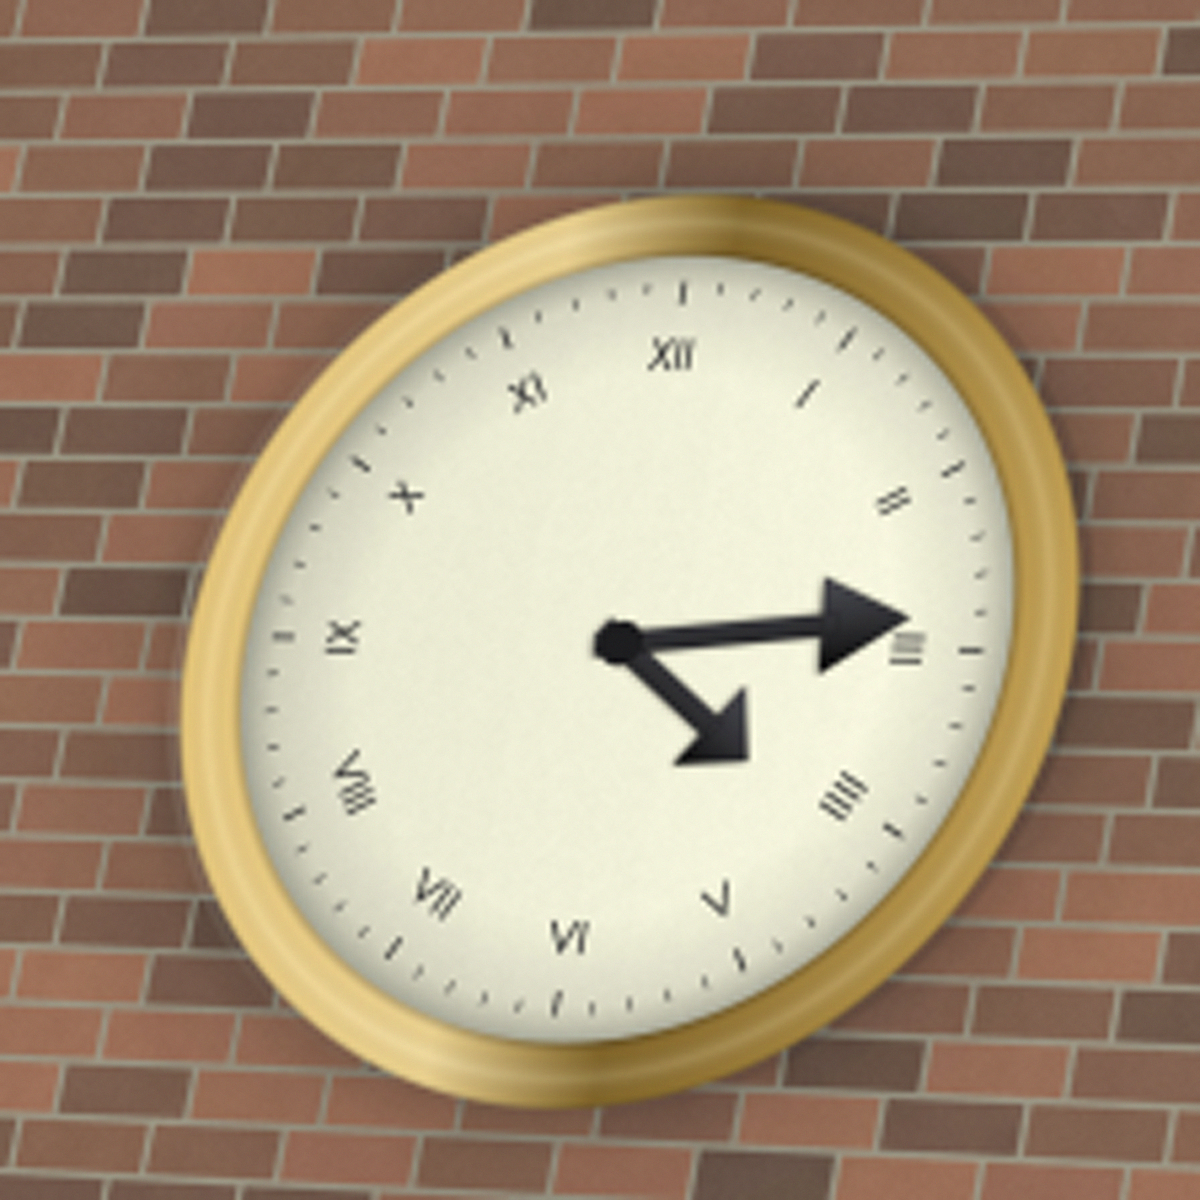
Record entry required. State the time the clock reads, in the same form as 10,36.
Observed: 4,14
